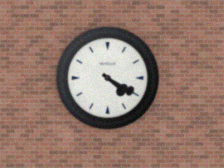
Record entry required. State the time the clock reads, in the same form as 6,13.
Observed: 4,20
